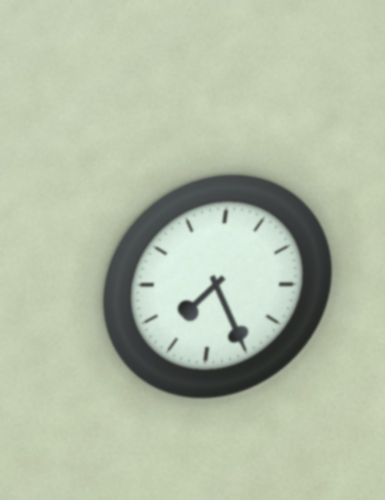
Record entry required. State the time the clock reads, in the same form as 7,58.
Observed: 7,25
